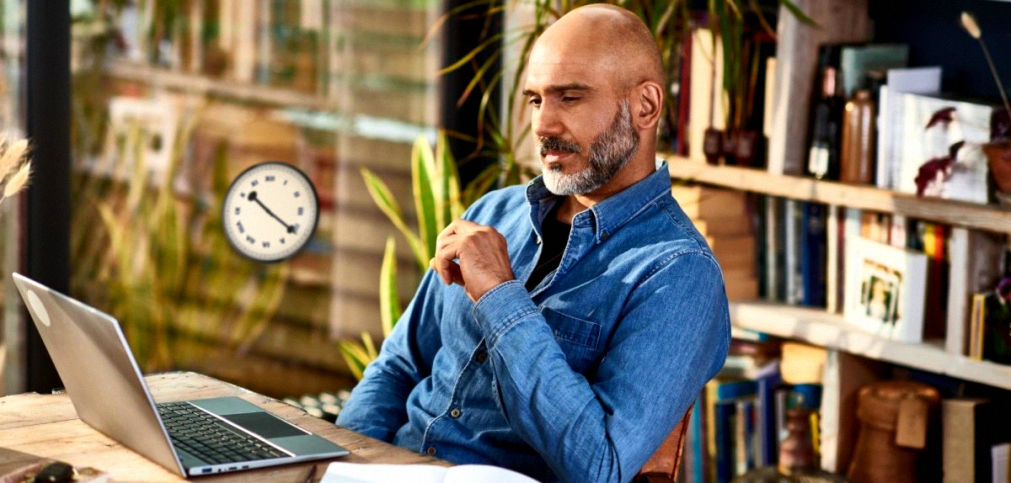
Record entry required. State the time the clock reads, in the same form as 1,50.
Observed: 10,21
